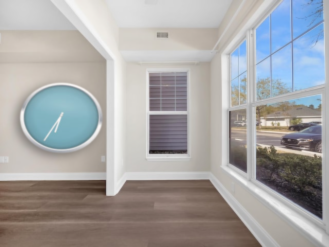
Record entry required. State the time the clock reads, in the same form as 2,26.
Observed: 6,35
